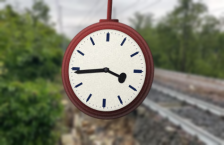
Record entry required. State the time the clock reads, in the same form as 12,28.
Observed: 3,44
